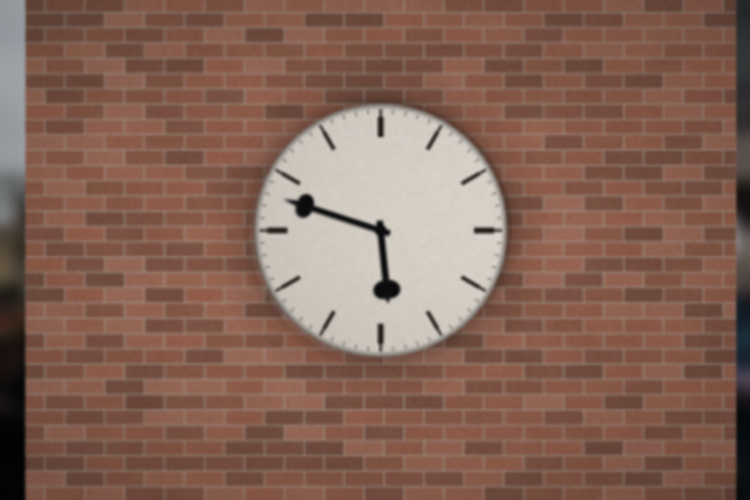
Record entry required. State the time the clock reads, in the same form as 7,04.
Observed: 5,48
